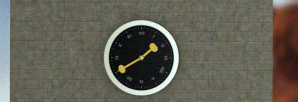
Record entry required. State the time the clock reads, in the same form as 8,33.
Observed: 1,40
